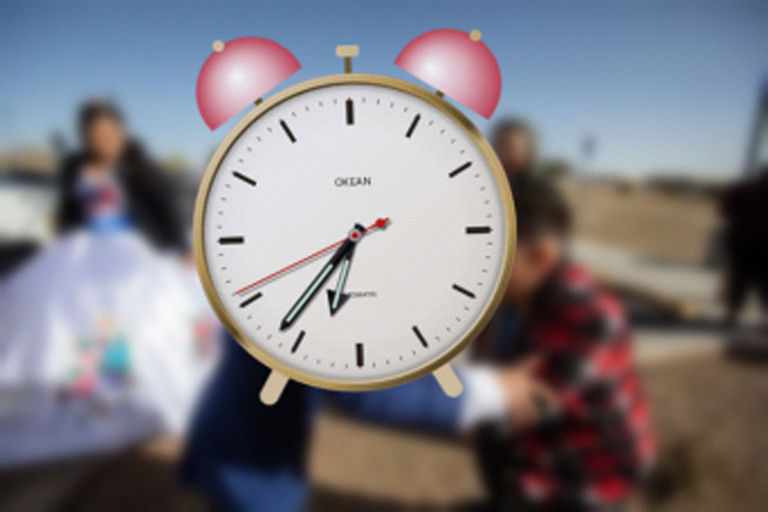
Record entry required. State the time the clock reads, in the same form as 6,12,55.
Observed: 6,36,41
